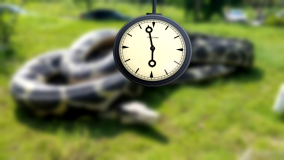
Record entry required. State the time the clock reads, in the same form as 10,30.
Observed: 5,58
